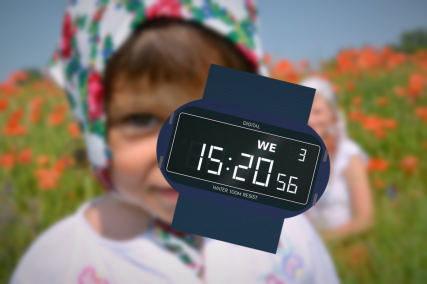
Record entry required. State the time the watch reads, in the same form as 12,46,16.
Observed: 15,20,56
